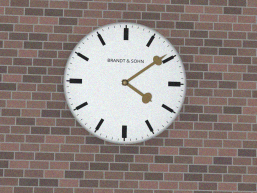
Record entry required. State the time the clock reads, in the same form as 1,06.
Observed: 4,09
